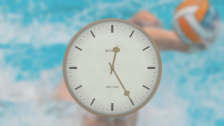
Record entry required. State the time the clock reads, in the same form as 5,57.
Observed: 12,25
